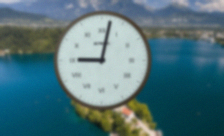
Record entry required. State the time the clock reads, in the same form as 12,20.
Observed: 9,02
